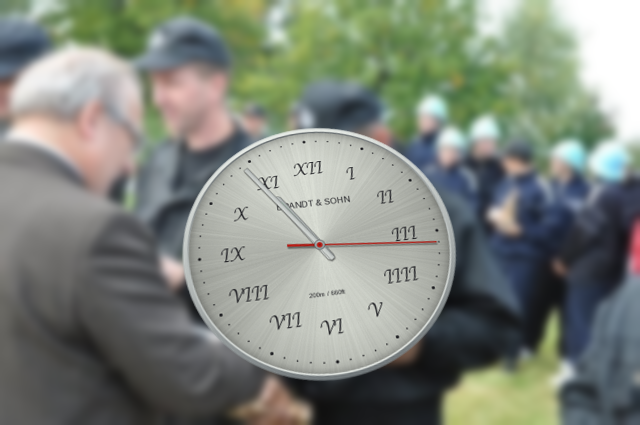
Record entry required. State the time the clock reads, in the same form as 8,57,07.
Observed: 10,54,16
